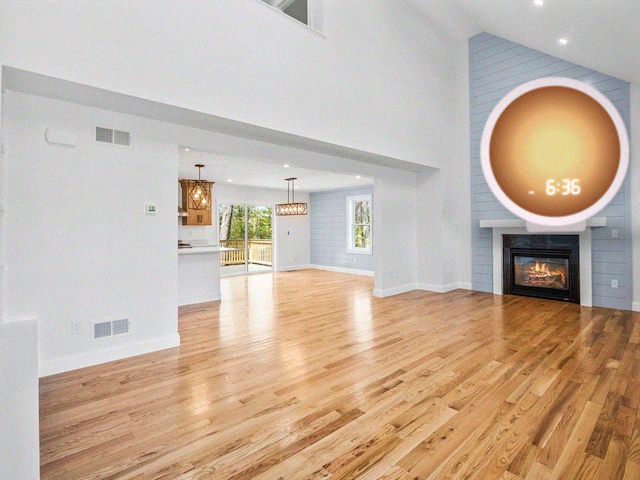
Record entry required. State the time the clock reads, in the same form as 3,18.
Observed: 6,36
